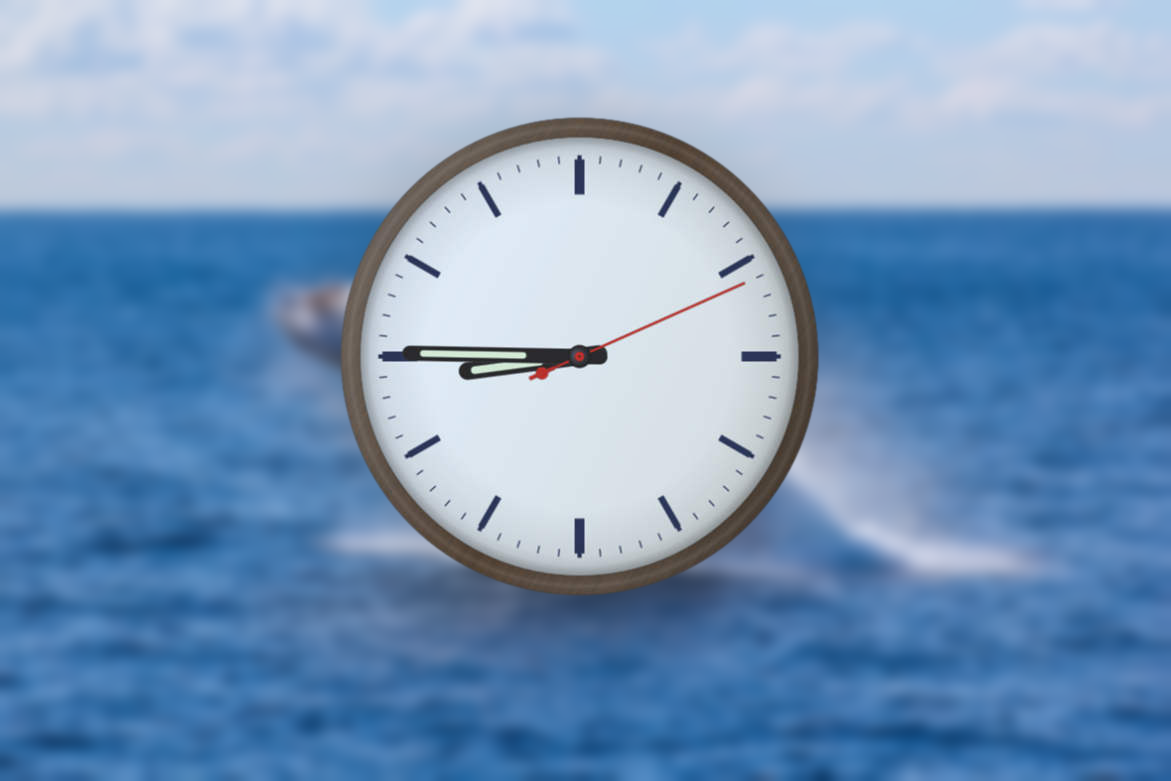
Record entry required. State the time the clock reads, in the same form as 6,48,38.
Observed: 8,45,11
